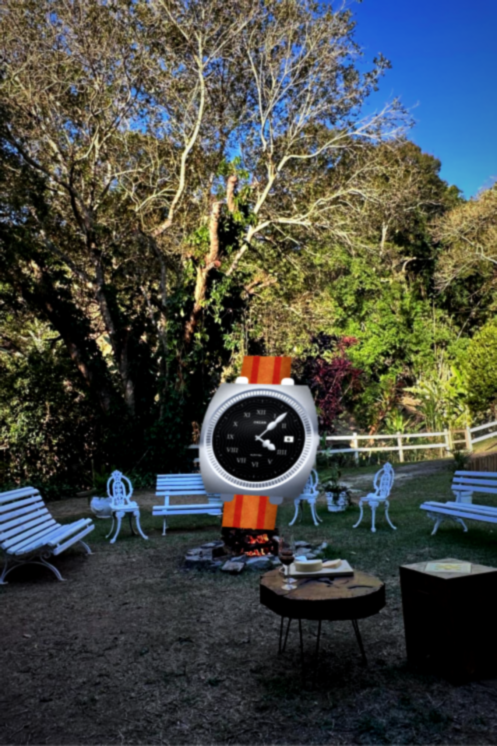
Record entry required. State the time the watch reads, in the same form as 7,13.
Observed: 4,07
